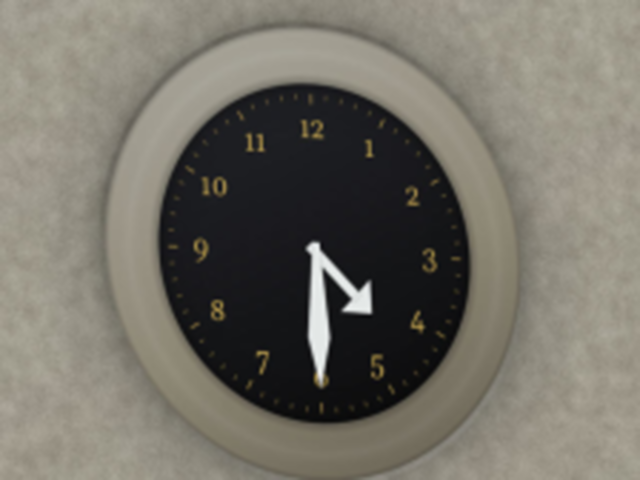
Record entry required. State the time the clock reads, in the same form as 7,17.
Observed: 4,30
